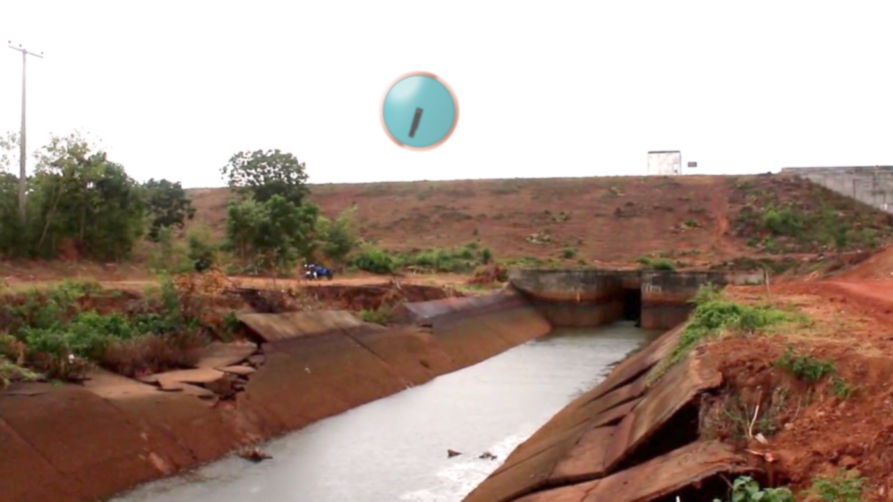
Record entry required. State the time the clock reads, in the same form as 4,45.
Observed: 6,33
